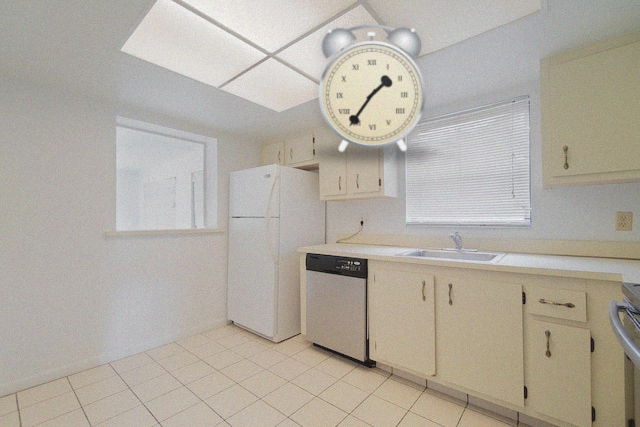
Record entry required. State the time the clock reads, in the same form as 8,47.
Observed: 1,36
